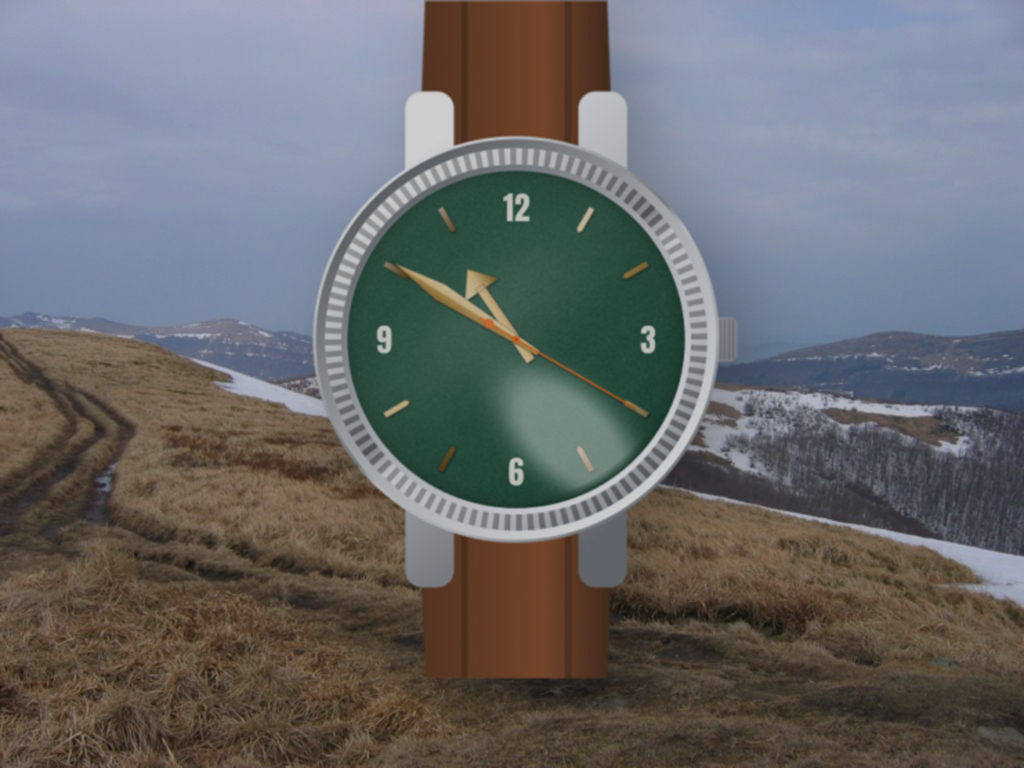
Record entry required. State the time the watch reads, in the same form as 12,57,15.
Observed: 10,50,20
